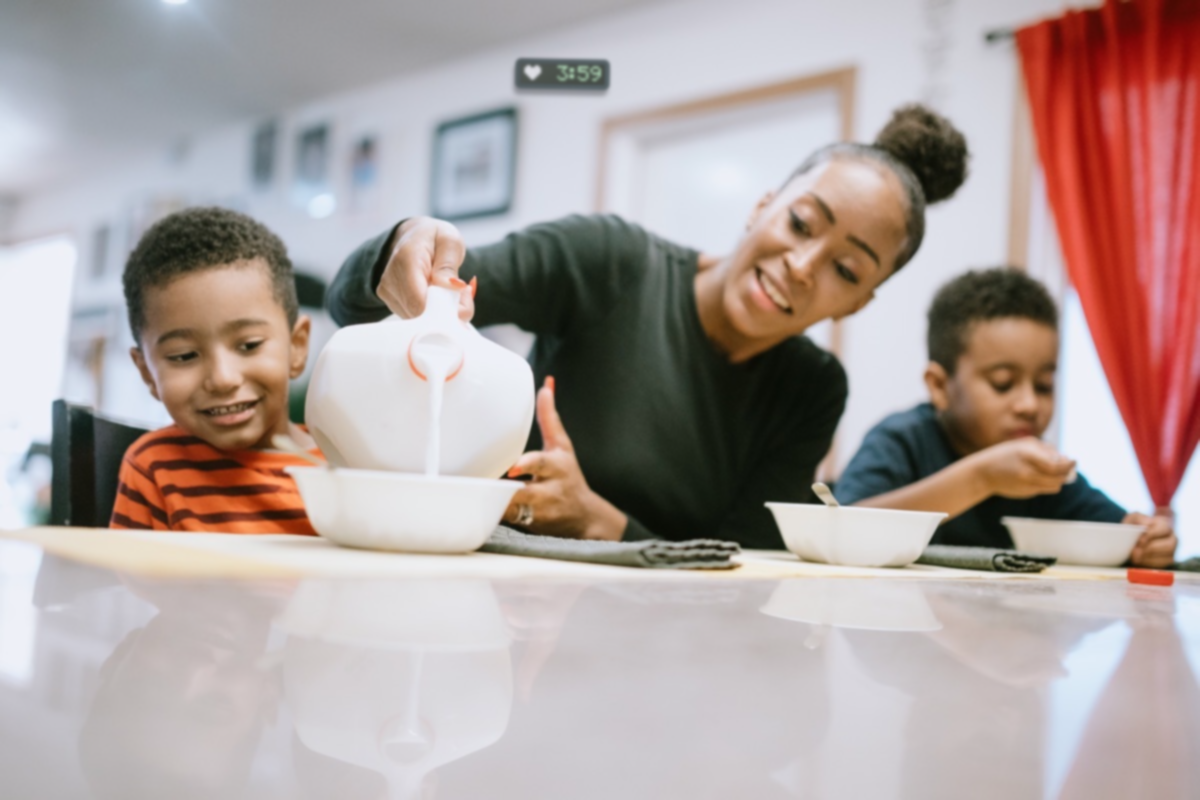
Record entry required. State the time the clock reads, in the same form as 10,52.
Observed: 3,59
